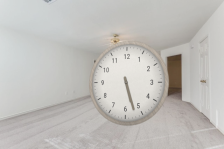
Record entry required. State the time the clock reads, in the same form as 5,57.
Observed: 5,27
